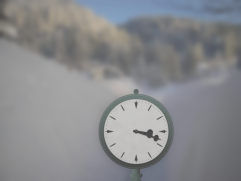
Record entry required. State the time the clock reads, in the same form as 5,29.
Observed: 3,18
